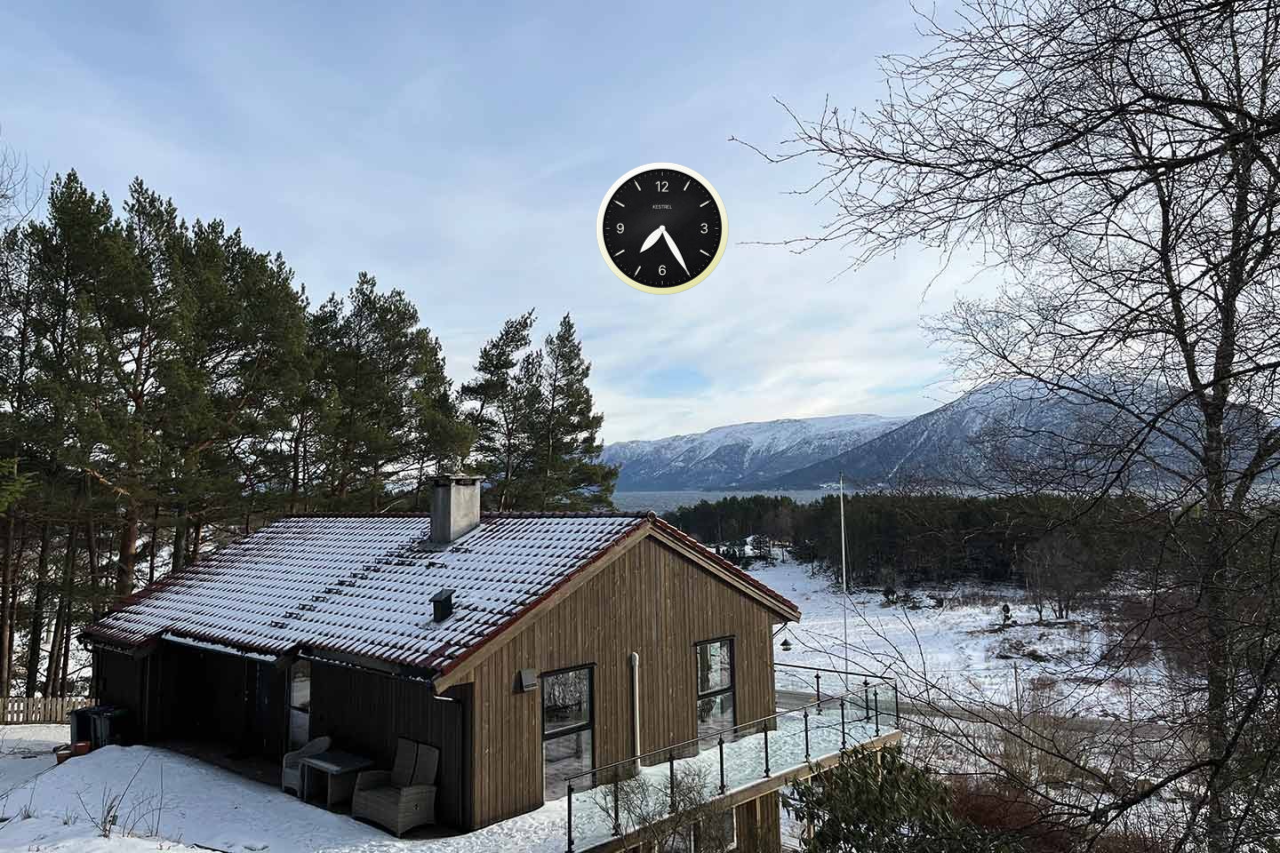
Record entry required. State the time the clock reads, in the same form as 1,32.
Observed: 7,25
